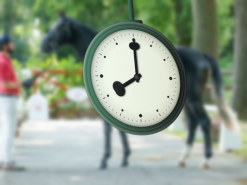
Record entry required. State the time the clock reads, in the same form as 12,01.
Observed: 8,00
